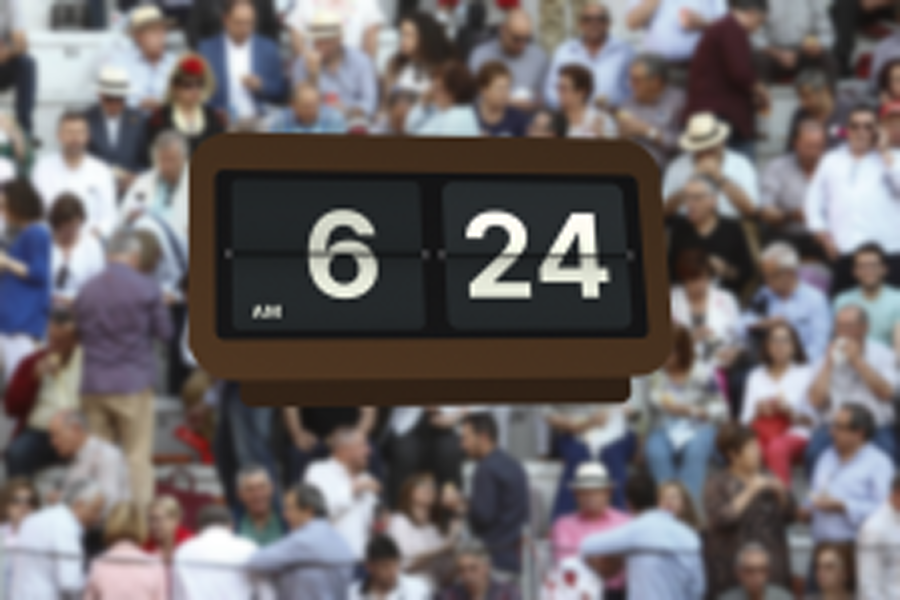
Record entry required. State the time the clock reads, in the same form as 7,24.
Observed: 6,24
